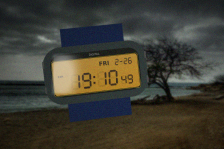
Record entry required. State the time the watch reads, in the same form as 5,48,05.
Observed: 19,10,49
